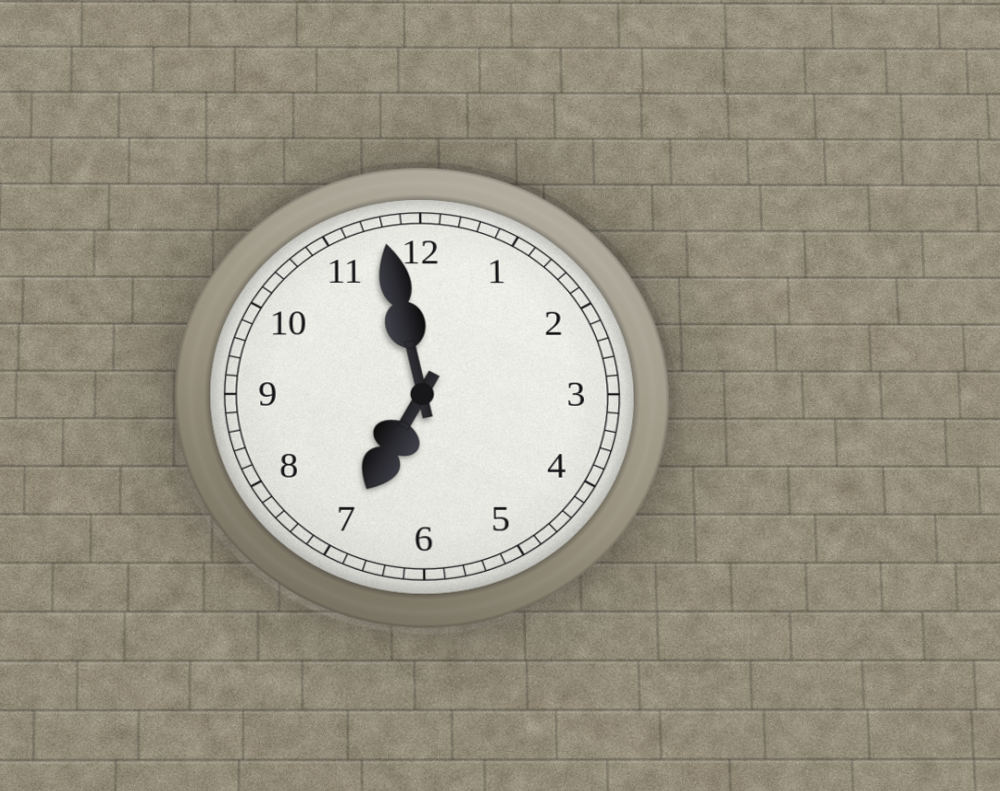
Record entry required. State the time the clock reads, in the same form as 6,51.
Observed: 6,58
